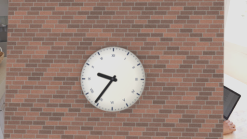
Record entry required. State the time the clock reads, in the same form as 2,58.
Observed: 9,36
